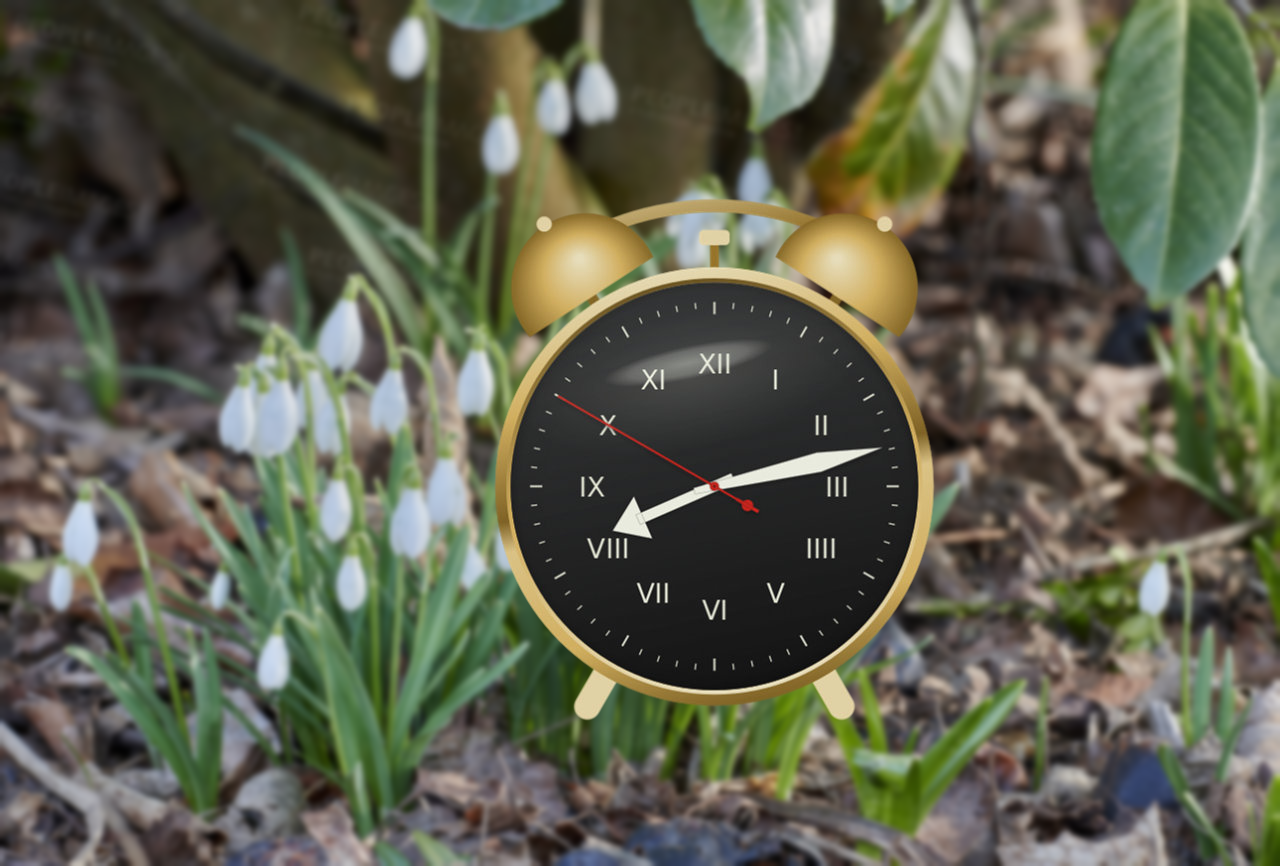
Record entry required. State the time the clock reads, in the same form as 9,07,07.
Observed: 8,12,50
